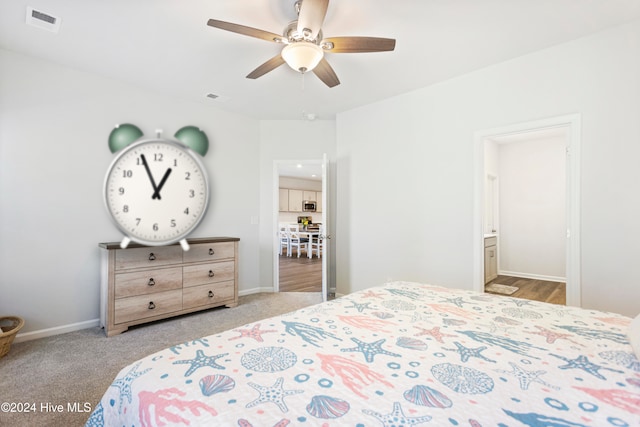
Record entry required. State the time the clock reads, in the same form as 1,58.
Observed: 12,56
